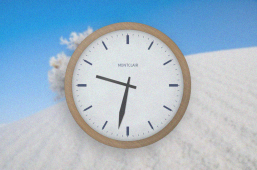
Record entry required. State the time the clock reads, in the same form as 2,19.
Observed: 9,32
